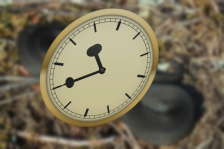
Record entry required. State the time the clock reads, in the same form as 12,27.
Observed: 10,40
